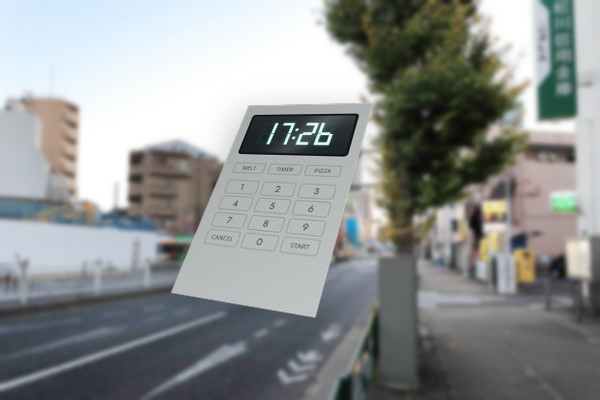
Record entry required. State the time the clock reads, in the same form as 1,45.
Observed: 17,26
